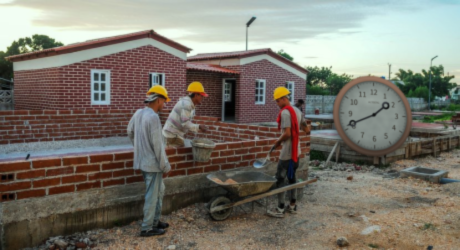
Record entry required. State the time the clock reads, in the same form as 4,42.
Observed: 1,41
